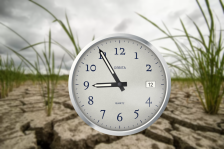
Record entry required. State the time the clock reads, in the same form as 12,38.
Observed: 8,55
